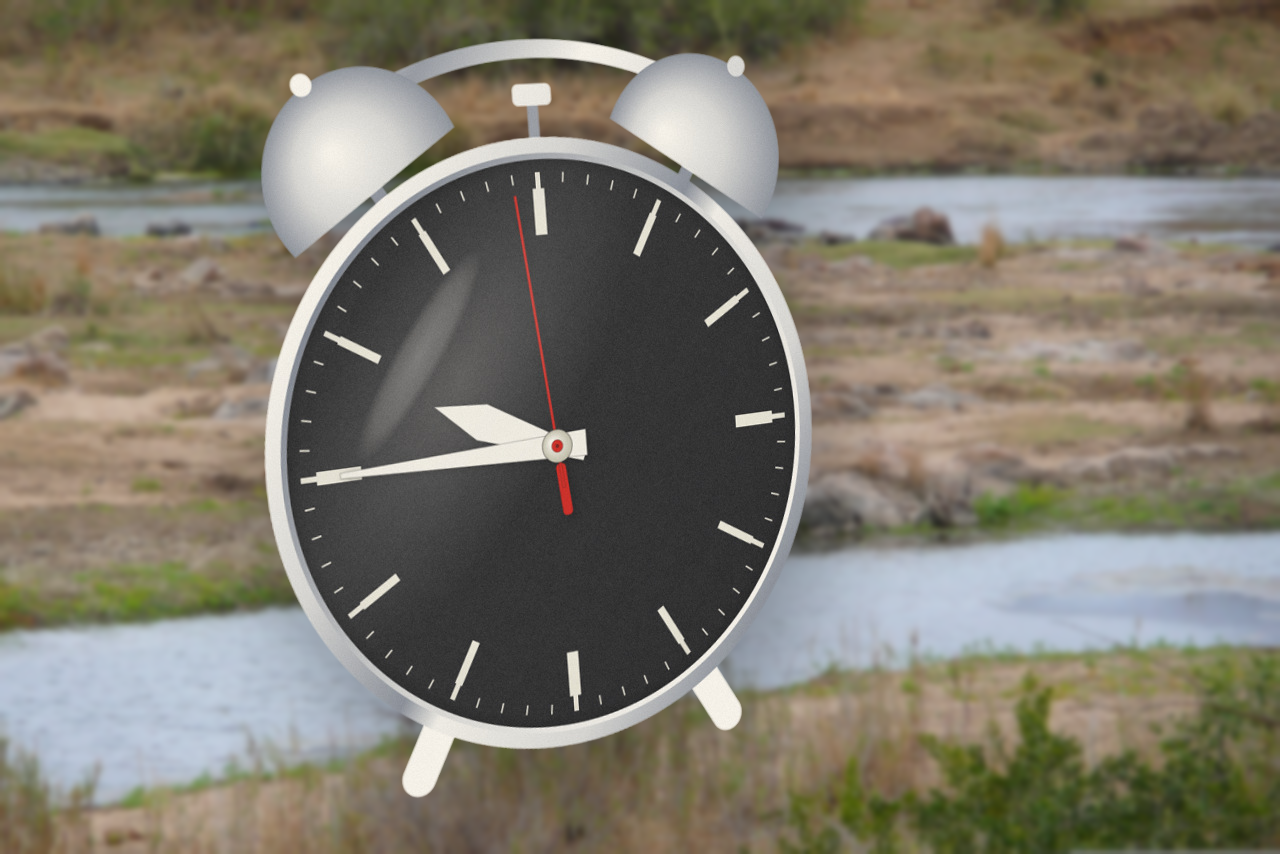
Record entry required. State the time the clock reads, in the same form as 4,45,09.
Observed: 9,44,59
